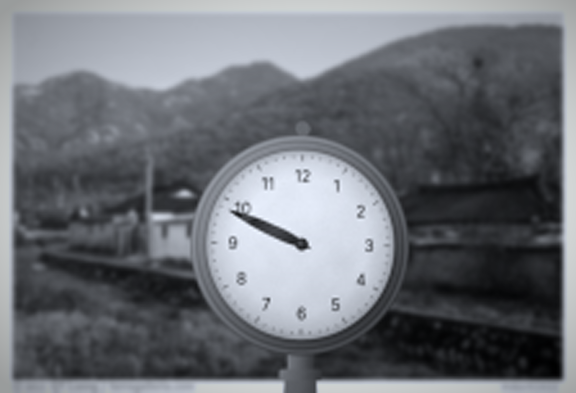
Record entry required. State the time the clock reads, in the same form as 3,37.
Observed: 9,49
